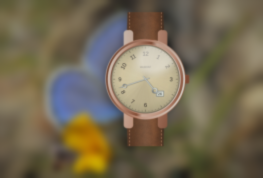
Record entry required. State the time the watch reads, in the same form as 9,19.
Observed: 4,42
